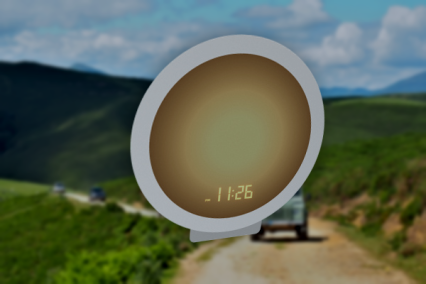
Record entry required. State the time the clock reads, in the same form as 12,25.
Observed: 11,26
